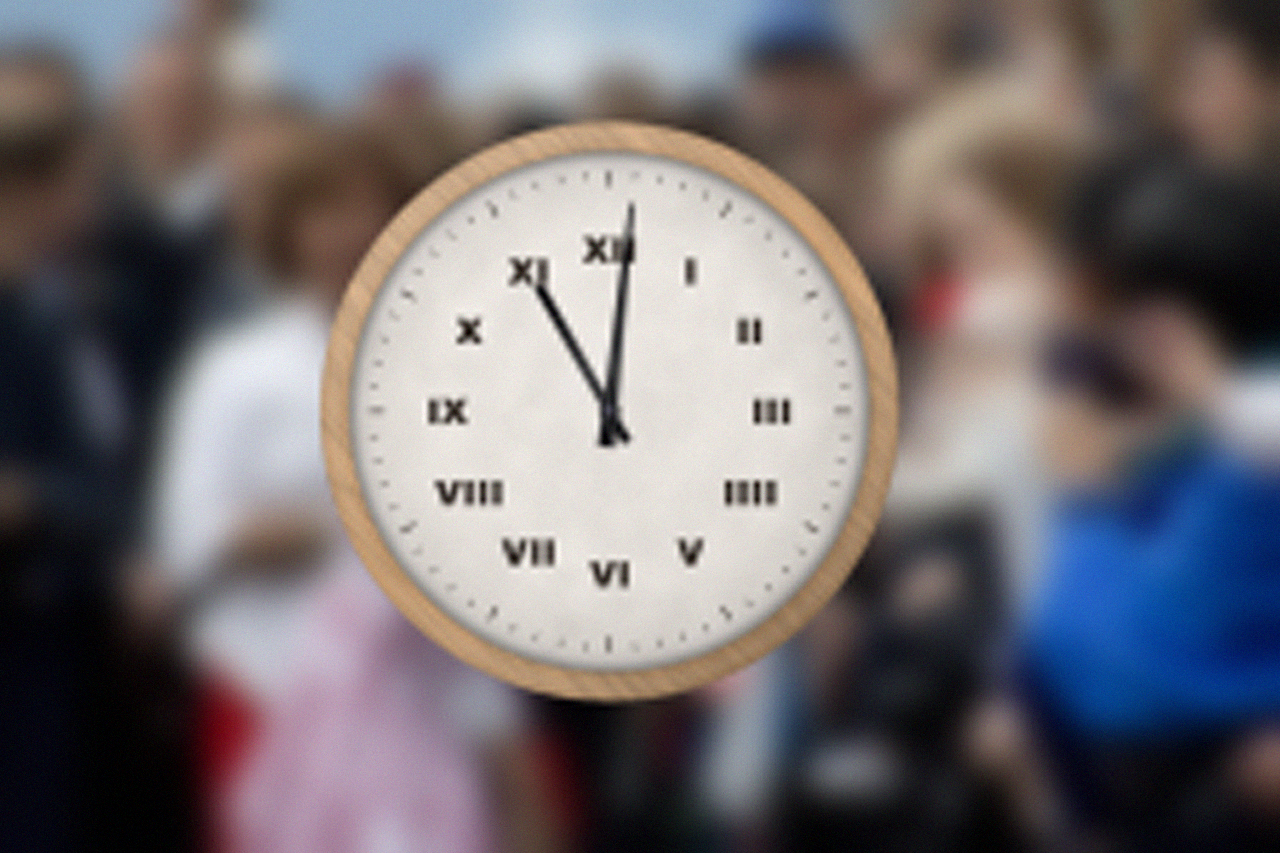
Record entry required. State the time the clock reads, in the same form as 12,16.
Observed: 11,01
